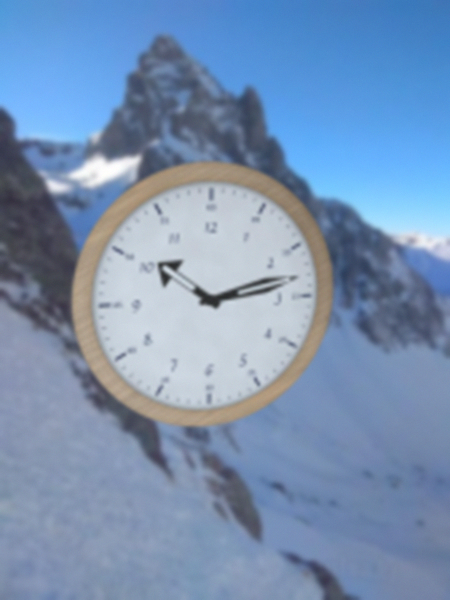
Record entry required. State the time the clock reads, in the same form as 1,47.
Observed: 10,13
